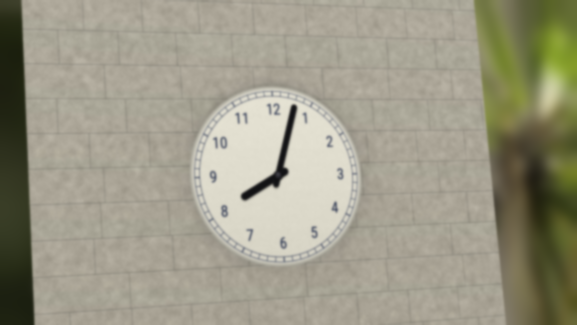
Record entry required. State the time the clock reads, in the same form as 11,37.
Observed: 8,03
